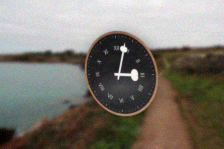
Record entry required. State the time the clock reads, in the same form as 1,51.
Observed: 3,03
